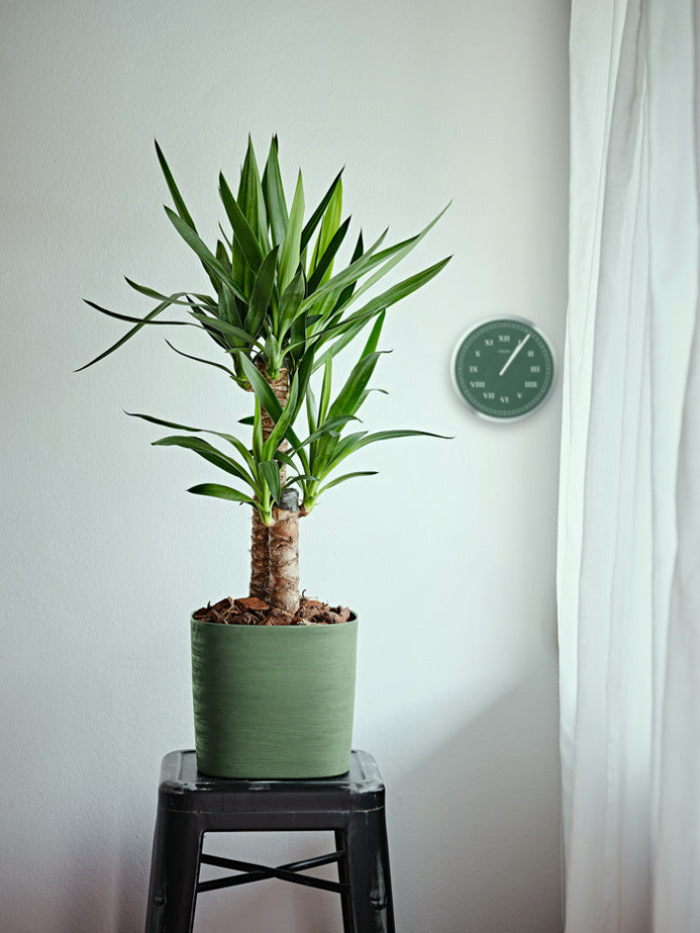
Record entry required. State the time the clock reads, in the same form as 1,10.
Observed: 1,06
